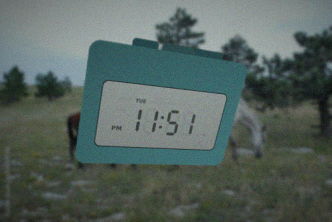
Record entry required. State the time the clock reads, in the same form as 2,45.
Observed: 11,51
